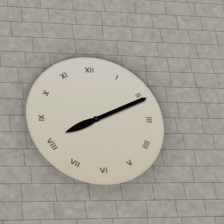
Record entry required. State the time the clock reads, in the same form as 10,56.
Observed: 8,11
